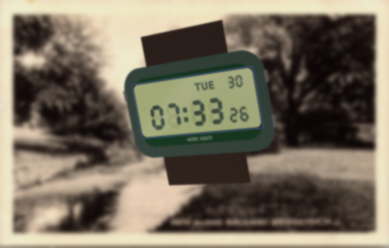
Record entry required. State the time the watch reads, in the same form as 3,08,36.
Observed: 7,33,26
